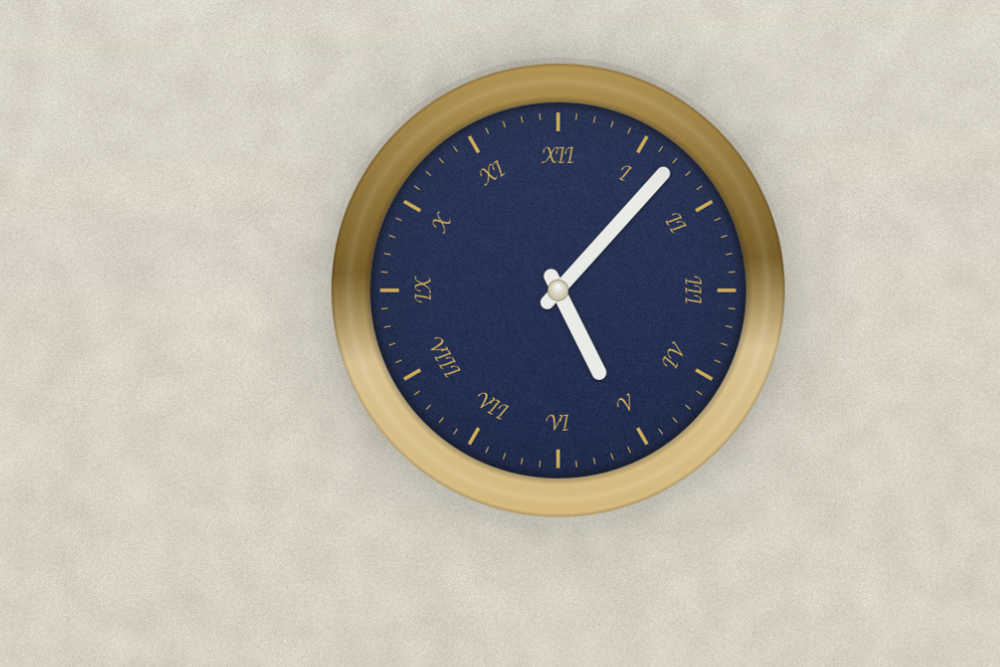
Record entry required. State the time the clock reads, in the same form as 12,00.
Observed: 5,07
